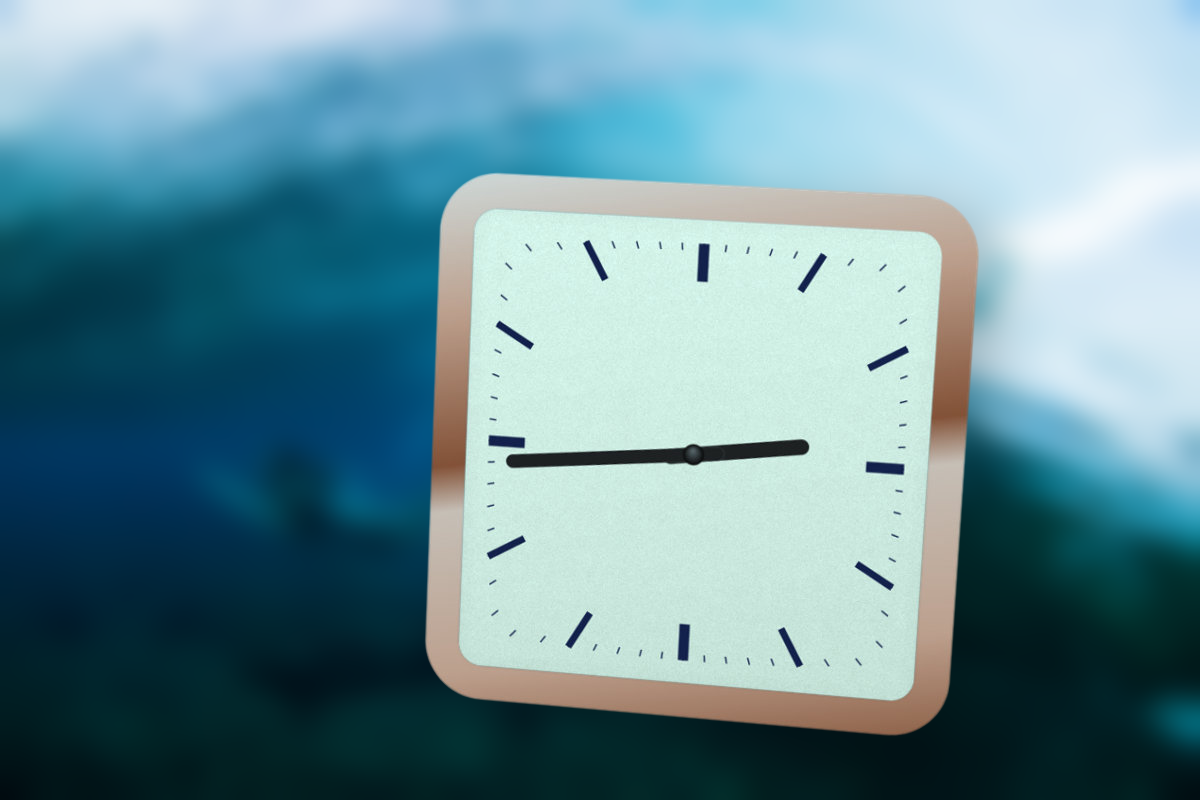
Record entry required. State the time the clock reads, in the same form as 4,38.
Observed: 2,44
